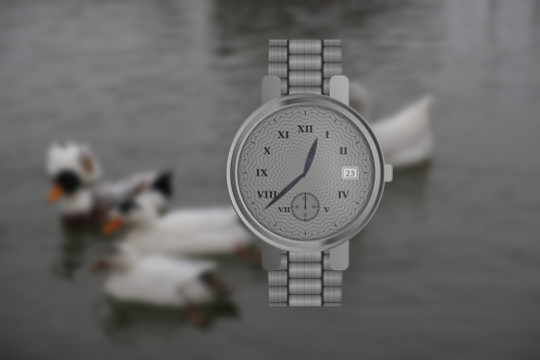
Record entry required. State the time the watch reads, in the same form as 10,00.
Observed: 12,38
